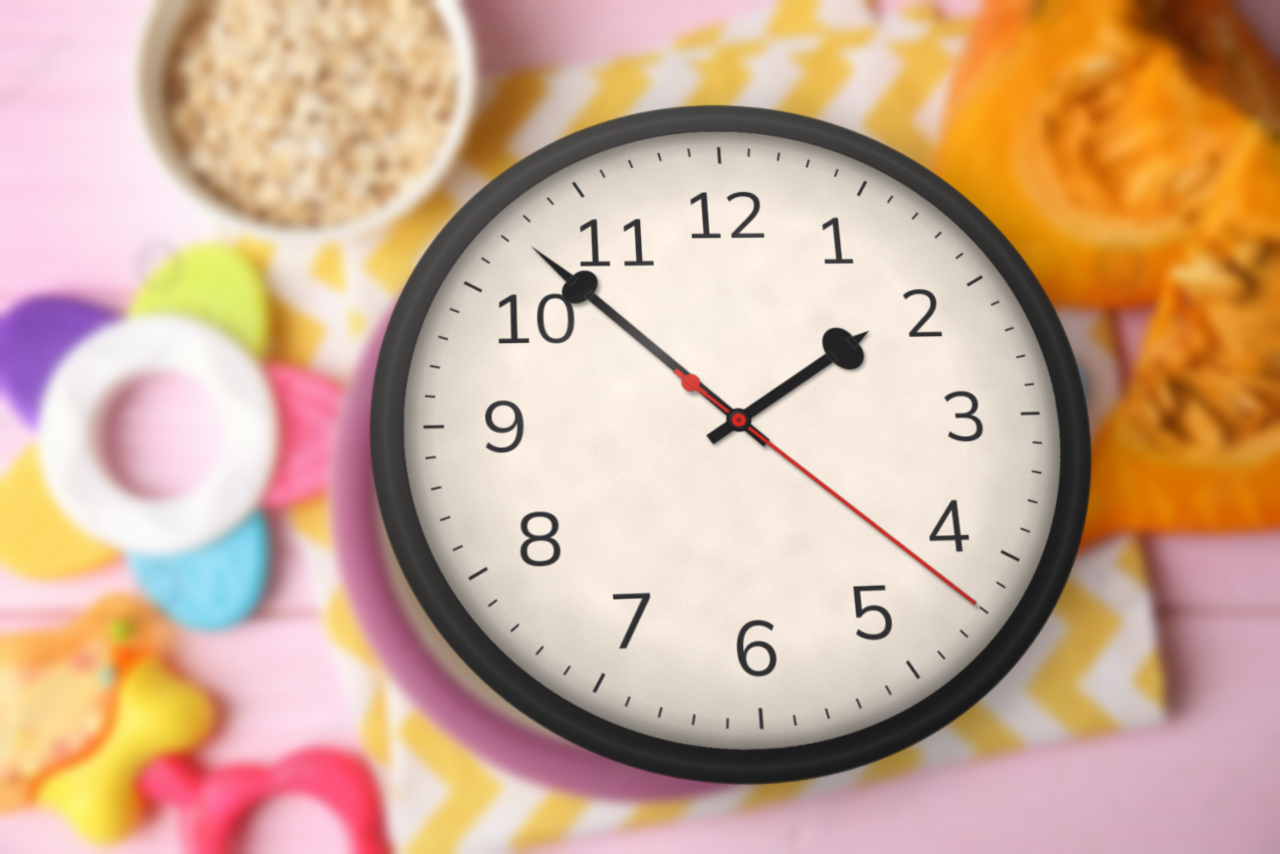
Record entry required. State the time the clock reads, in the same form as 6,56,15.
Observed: 1,52,22
